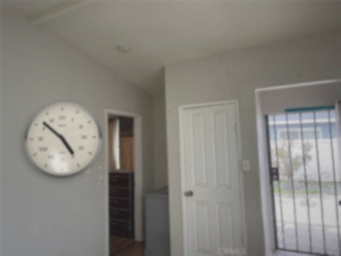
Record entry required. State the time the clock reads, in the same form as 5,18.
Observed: 4,52
